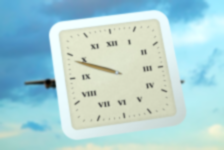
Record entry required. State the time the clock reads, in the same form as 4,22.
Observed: 9,49
